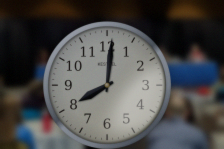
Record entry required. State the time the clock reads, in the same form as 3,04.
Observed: 8,01
